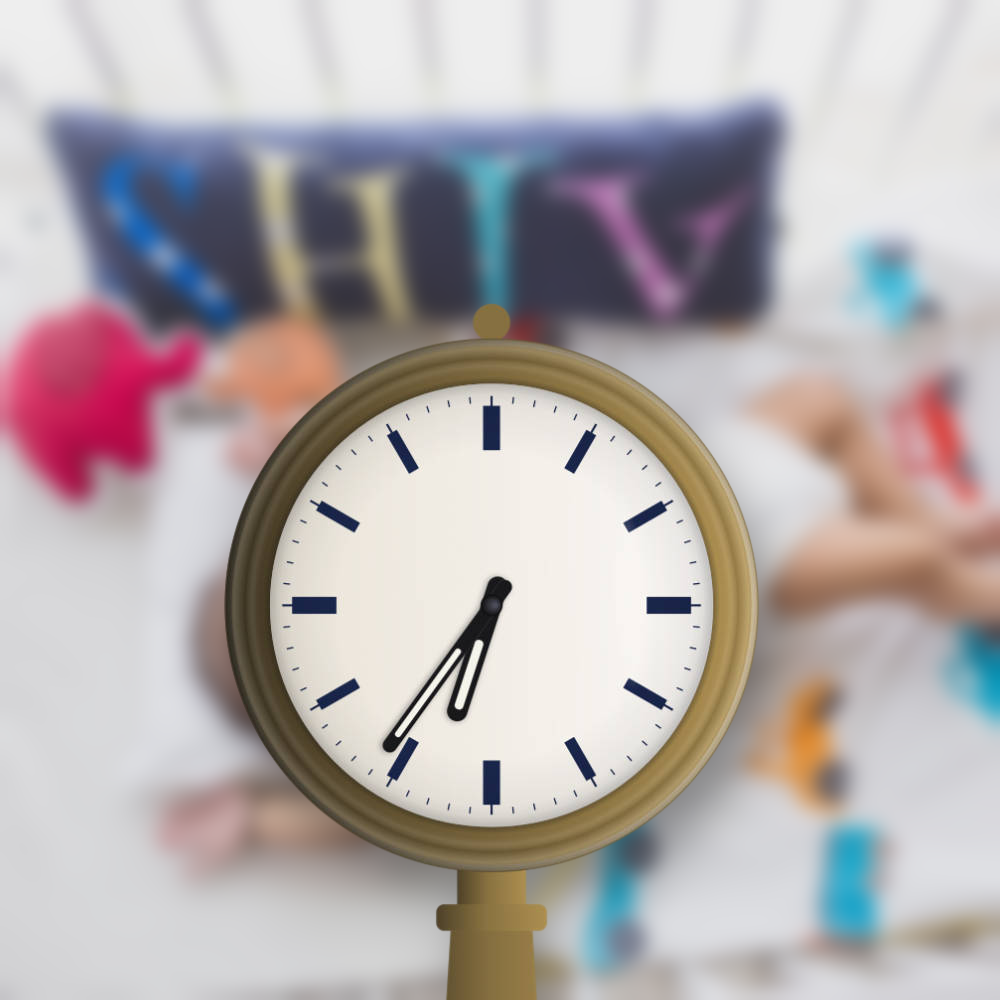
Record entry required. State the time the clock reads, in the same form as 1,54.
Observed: 6,36
